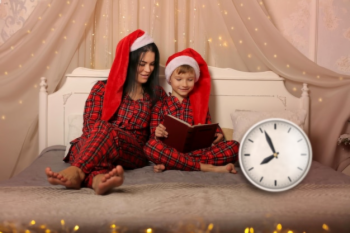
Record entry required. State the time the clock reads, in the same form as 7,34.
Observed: 7,56
